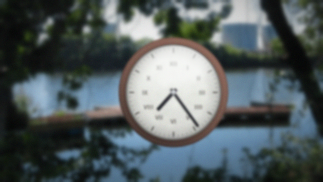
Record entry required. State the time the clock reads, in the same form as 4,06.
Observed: 7,24
